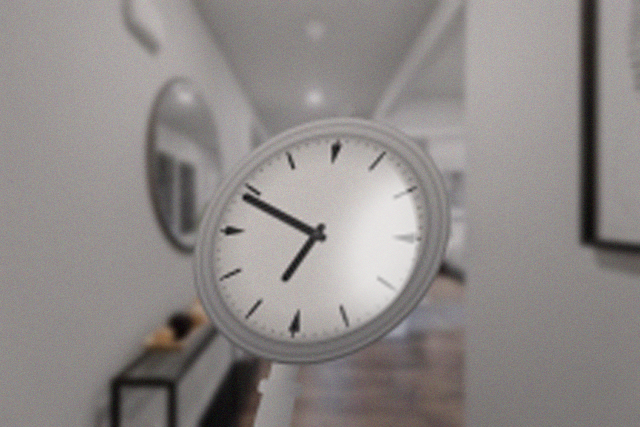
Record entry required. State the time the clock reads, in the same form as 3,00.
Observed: 6,49
